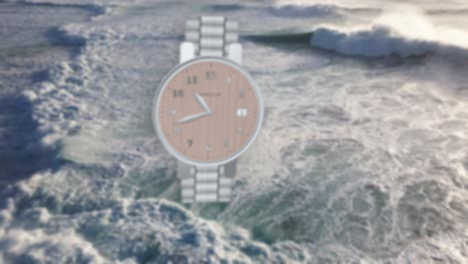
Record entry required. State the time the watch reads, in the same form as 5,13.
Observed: 10,42
